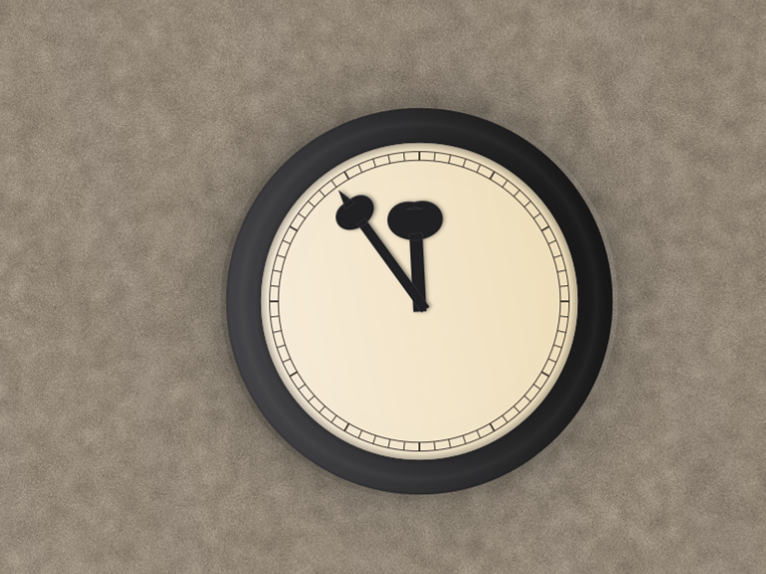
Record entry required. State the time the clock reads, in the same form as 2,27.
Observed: 11,54
